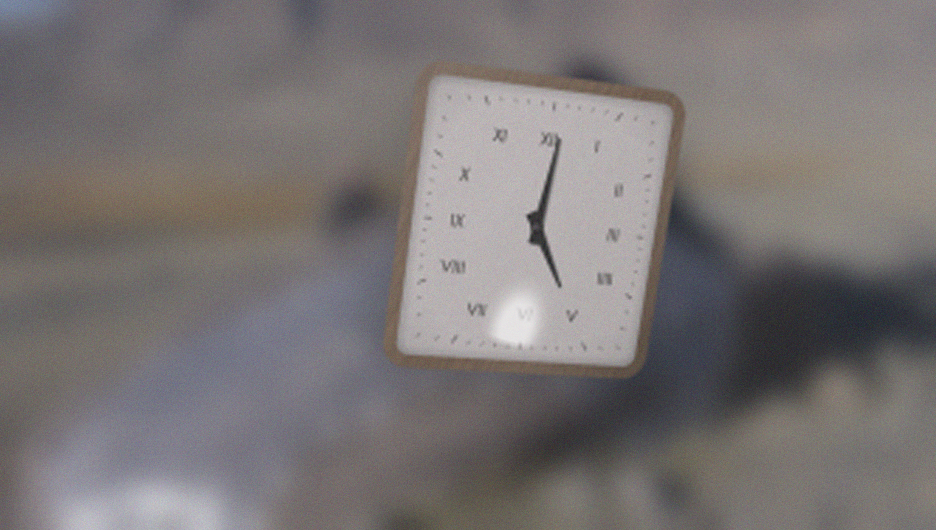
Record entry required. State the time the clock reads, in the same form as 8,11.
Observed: 5,01
